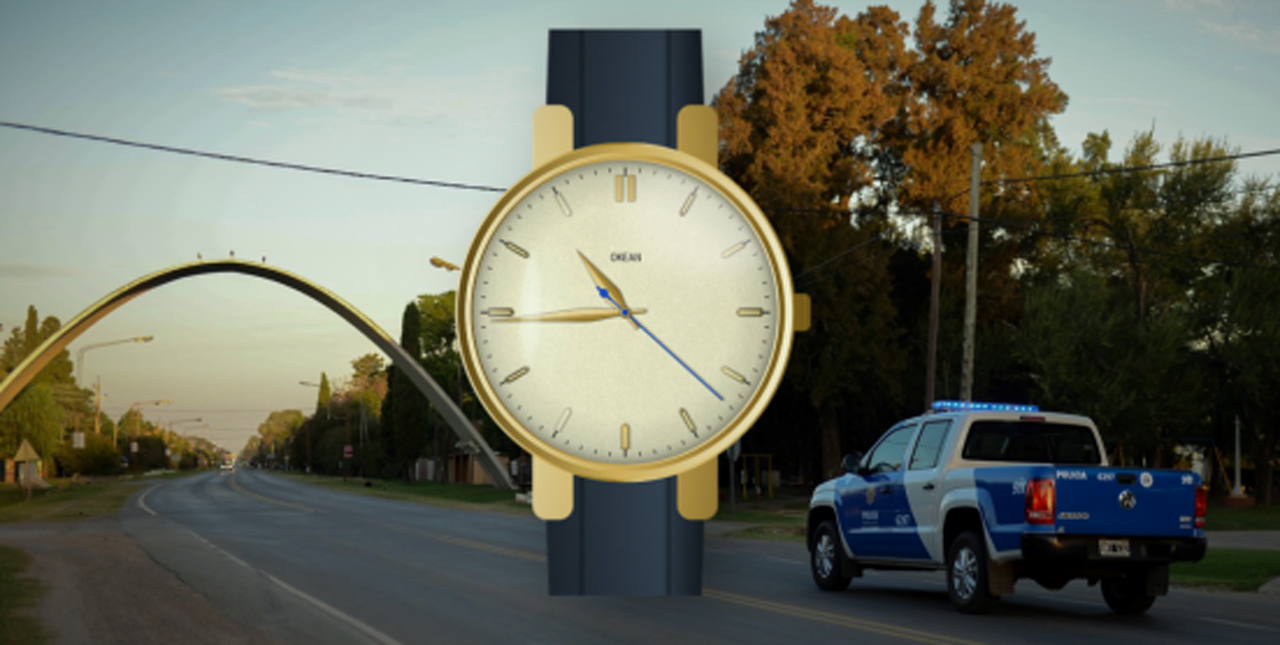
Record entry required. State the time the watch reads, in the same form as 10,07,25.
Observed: 10,44,22
